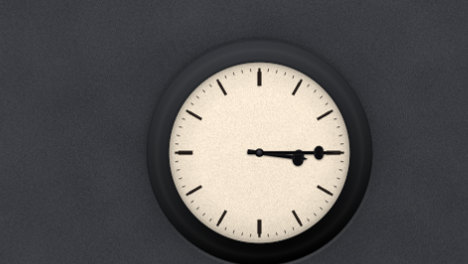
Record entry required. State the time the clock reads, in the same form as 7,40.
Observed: 3,15
